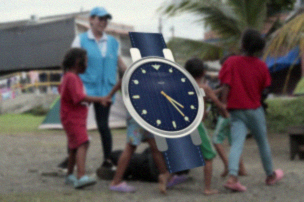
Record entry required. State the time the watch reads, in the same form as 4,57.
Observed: 4,25
